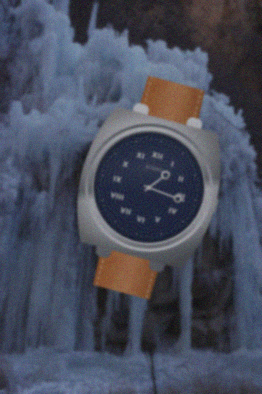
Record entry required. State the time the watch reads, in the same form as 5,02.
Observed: 1,16
